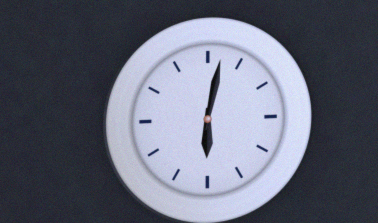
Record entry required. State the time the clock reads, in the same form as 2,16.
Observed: 6,02
